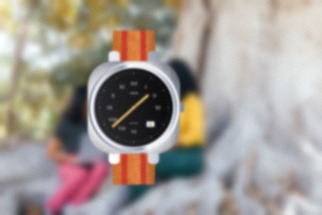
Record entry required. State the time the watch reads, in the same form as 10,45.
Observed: 1,38
